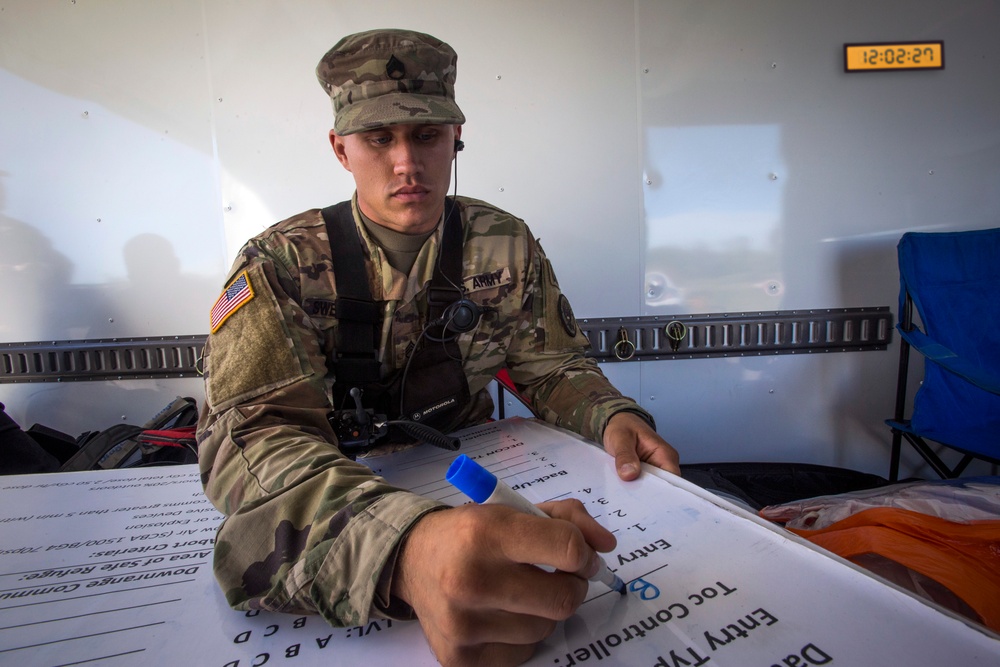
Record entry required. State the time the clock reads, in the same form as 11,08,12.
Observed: 12,02,27
